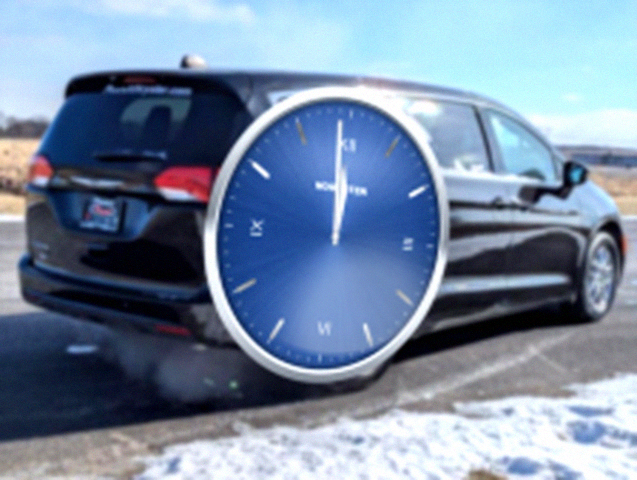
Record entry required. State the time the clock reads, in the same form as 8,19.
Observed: 11,59
